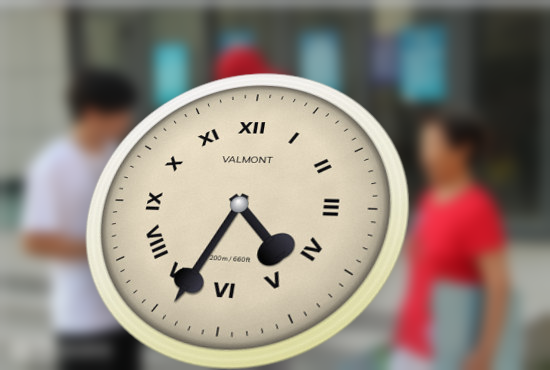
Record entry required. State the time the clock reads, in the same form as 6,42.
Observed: 4,34
